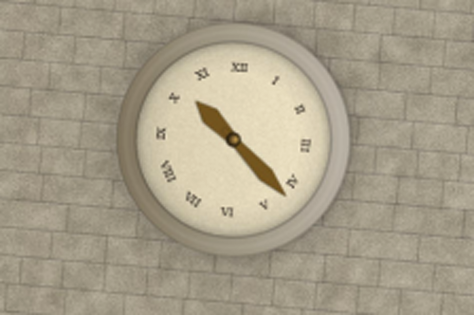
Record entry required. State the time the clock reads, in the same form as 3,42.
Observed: 10,22
